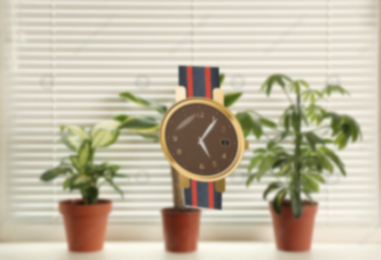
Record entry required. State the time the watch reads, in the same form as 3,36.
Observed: 5,06
